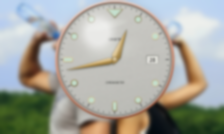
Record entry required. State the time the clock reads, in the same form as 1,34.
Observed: 12,43
